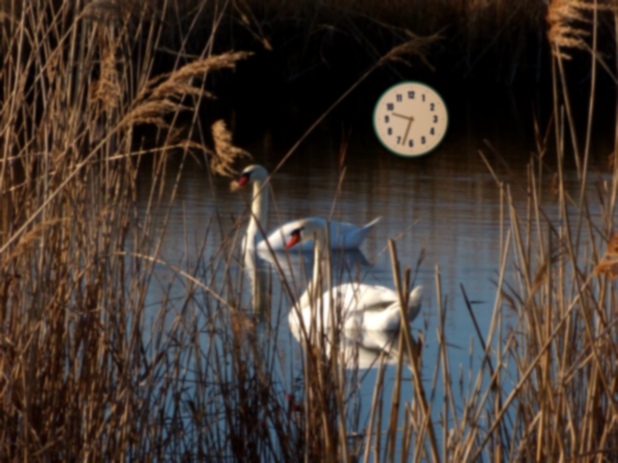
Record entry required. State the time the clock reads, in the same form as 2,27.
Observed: 9,33
